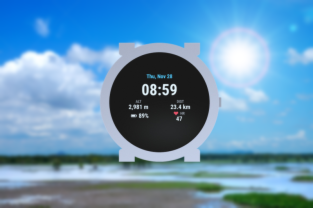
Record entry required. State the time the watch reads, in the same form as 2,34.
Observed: 8,59
